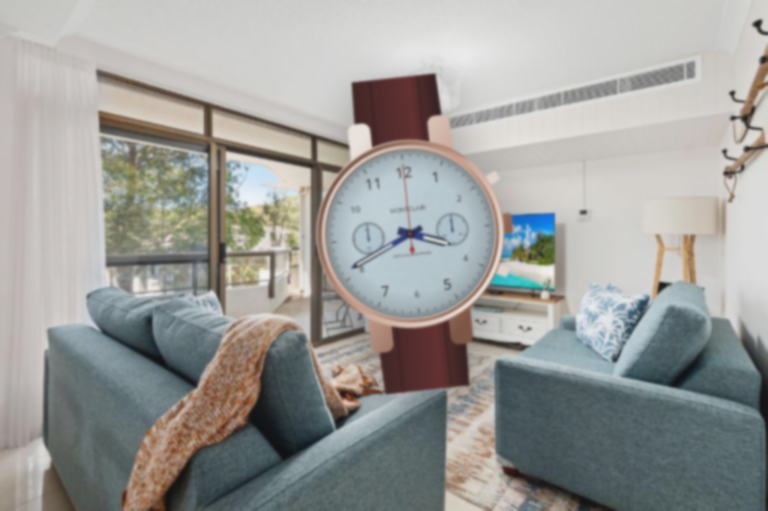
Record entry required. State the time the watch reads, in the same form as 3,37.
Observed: 3,41
